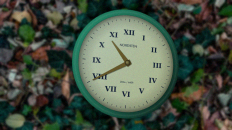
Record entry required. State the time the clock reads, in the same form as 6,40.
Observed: 10,40
